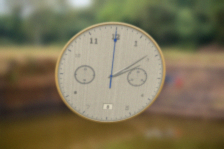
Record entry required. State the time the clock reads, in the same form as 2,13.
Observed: 2,09
